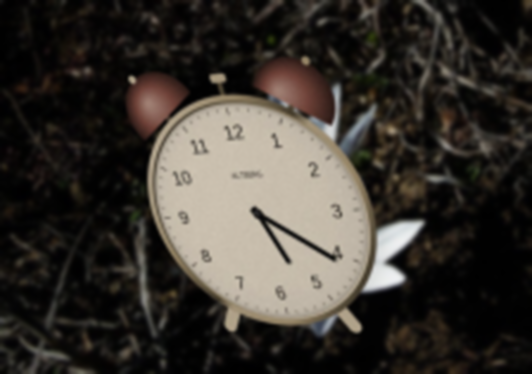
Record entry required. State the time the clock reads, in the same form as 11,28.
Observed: 5,21
